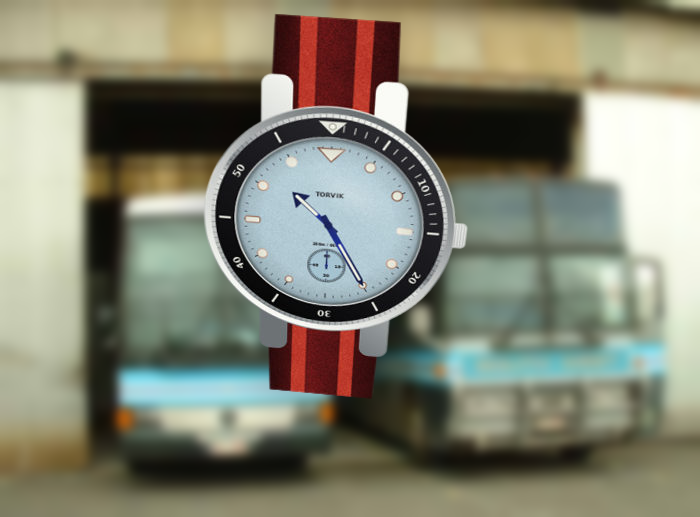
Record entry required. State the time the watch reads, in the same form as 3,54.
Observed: 10,25
